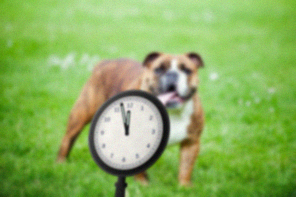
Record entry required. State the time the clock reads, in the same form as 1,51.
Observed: 11,57
